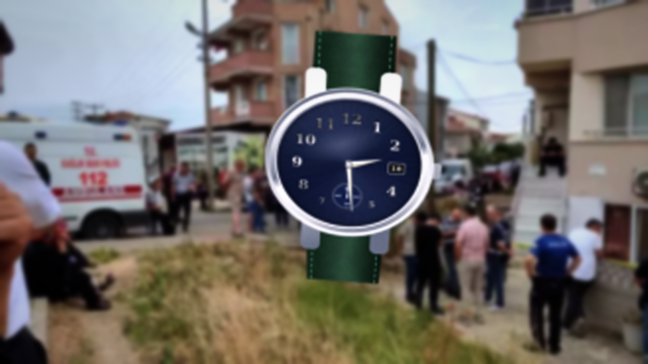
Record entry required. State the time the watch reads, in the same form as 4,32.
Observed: 2,29
